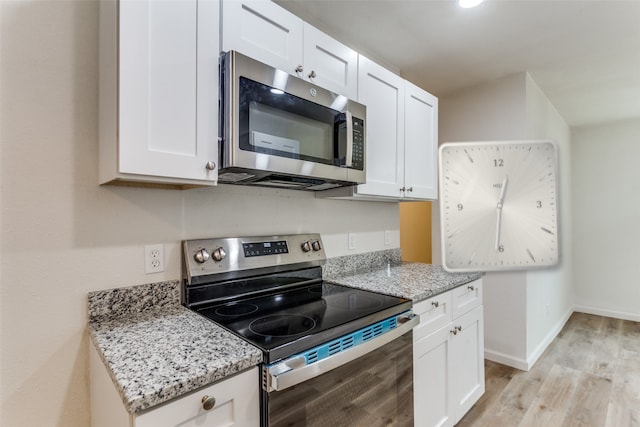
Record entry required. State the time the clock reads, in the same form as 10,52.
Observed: 12,31
